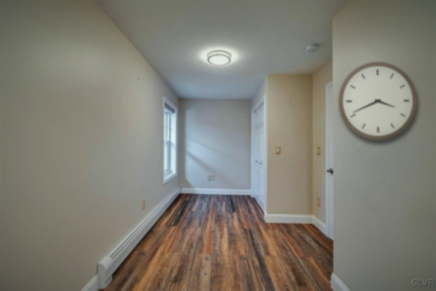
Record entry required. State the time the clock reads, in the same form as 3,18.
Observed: 3,41
